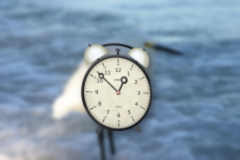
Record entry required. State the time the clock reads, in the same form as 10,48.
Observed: 12,52
